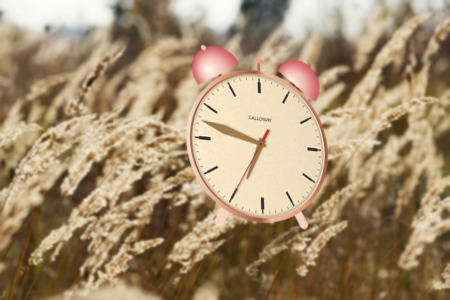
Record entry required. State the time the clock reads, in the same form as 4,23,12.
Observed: 6,47,35
